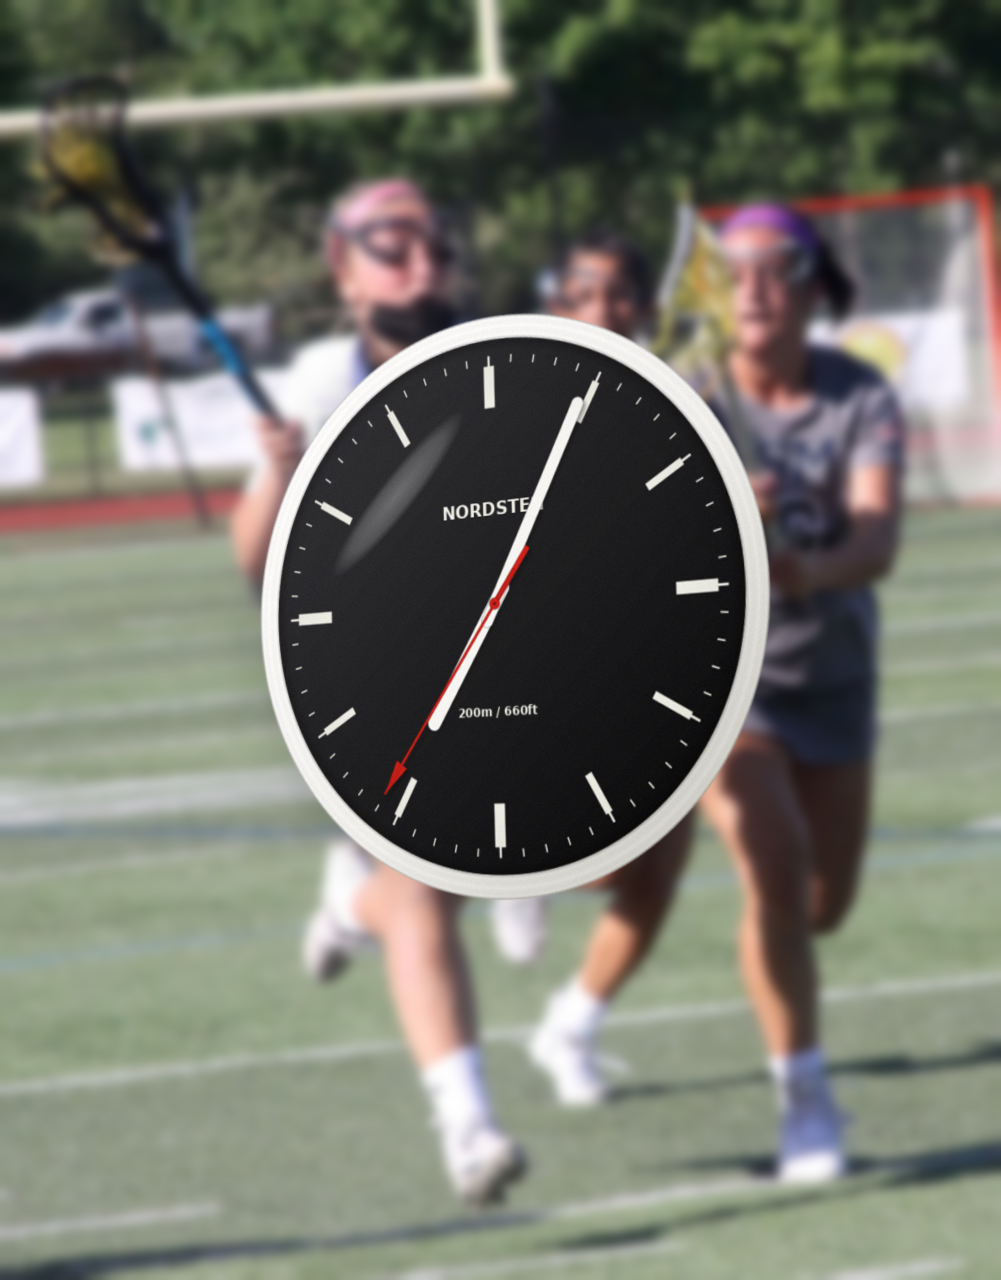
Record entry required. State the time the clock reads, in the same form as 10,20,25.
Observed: 7,04,36
